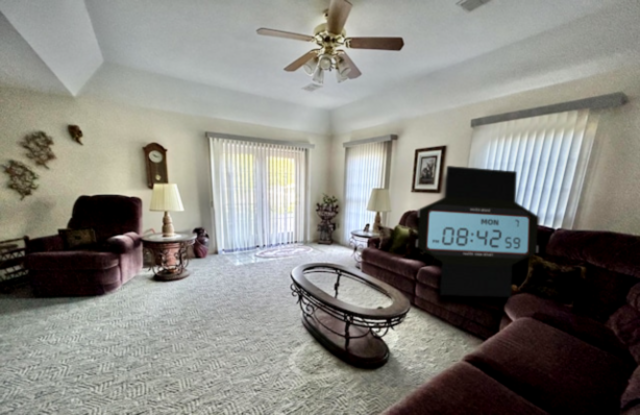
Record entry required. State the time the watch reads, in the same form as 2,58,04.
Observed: 8,42,59
